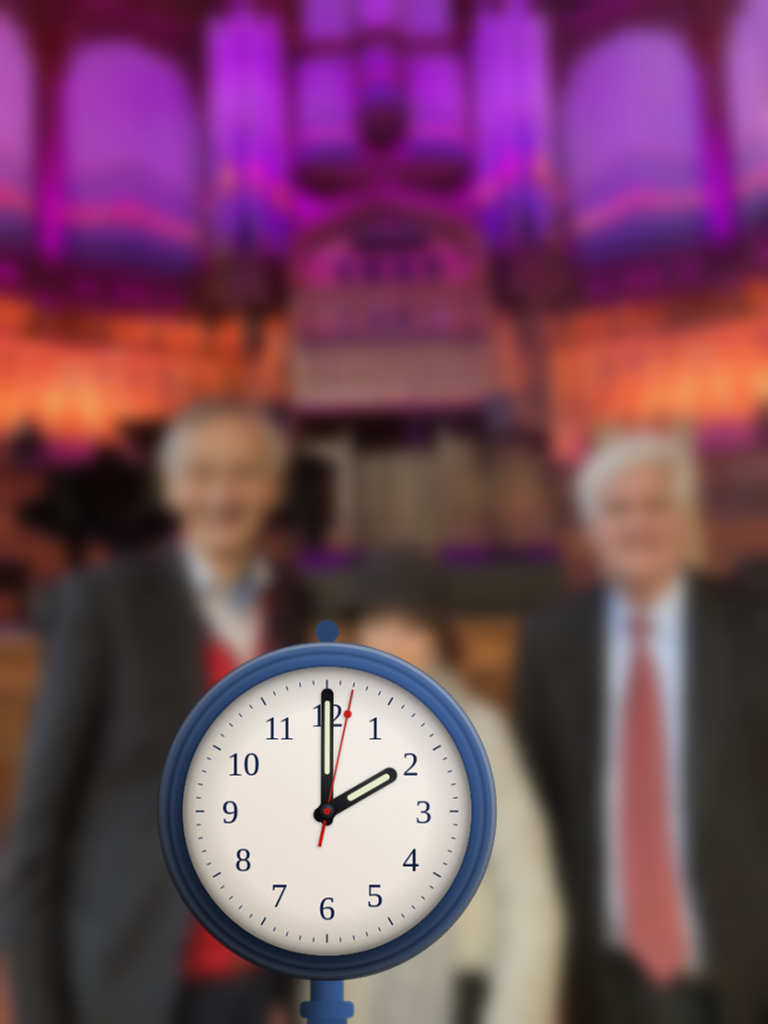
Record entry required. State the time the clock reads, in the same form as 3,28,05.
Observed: 2,00,02
